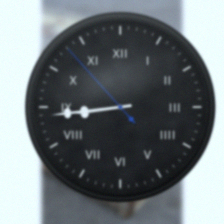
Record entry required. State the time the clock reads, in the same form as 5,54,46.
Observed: 8,43,53
